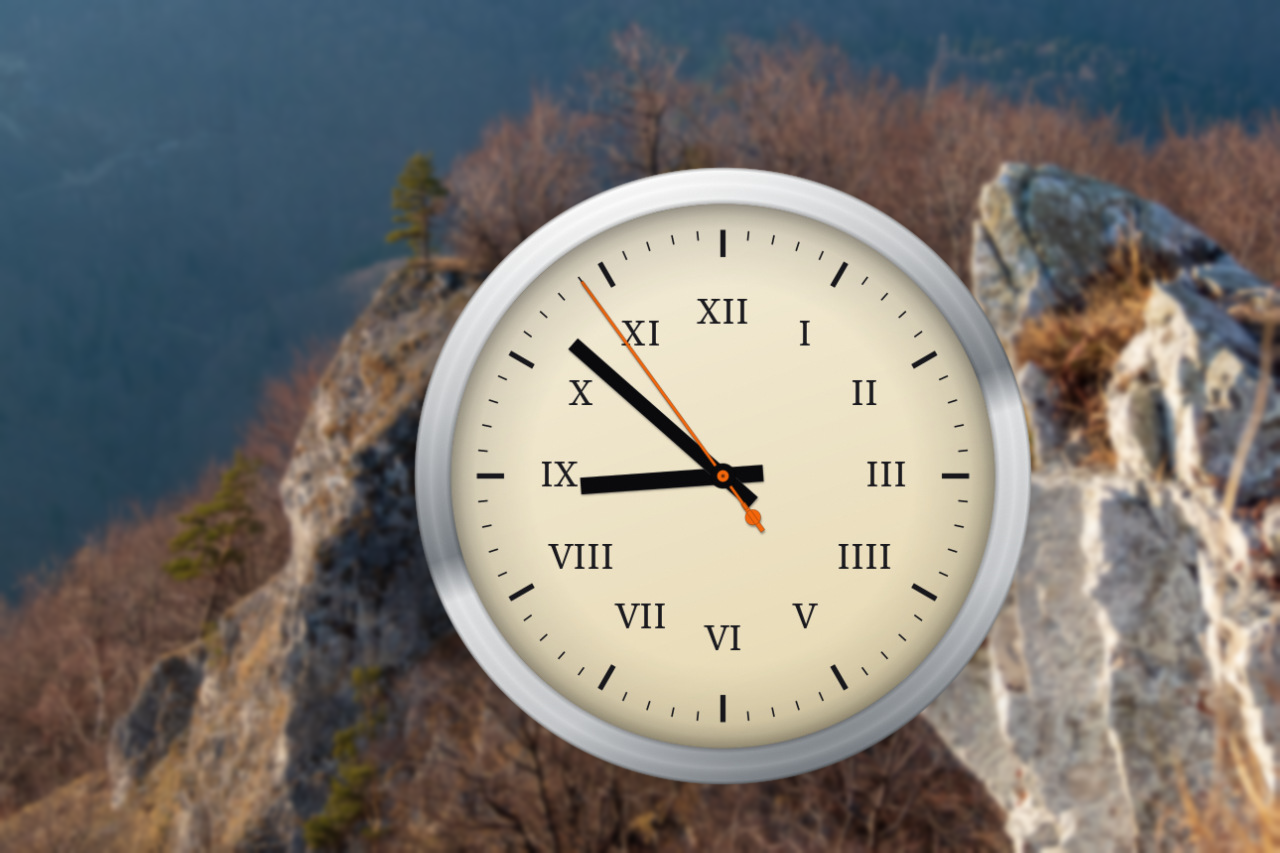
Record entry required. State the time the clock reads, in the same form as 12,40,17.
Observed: 8,51,54
